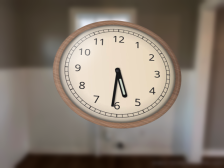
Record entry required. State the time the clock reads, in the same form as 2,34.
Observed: 5,31
